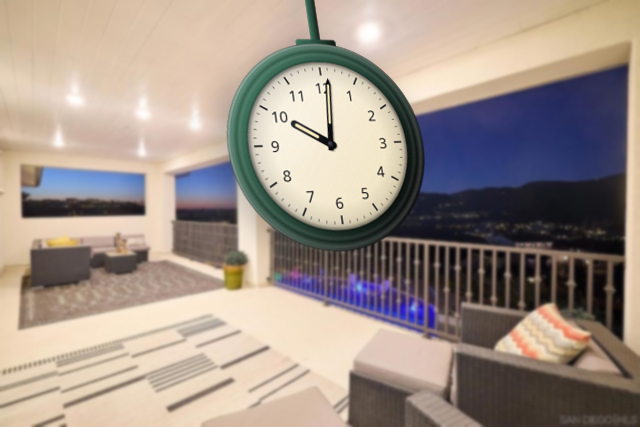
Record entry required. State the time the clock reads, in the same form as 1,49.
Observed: 10,01
